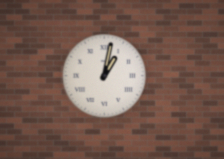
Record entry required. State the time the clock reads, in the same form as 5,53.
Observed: 1,02
